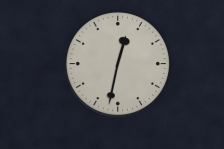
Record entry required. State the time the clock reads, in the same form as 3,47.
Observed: 12,32
